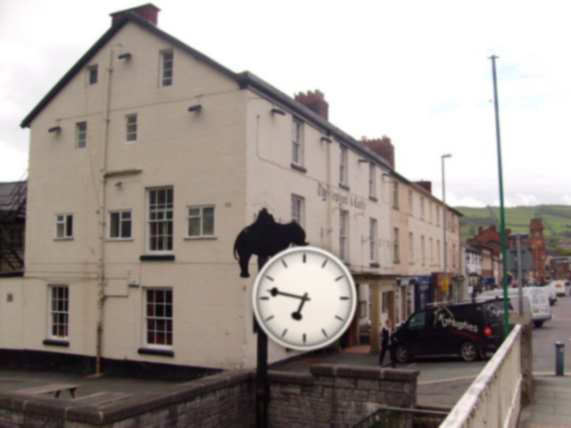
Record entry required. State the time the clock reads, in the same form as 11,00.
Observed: 6,47
